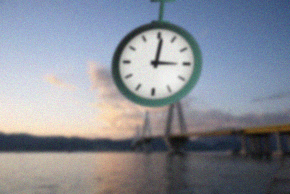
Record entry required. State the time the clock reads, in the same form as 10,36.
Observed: 3,01
